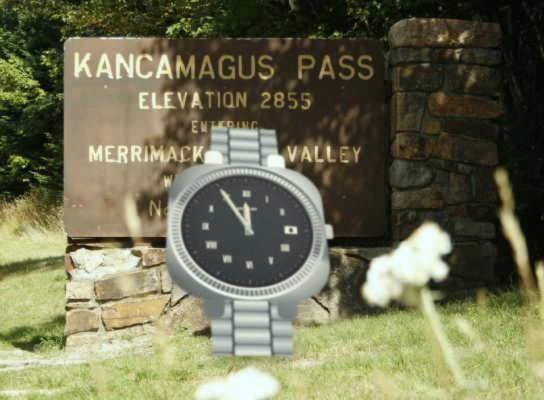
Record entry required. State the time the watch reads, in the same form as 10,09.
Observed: 11,55
